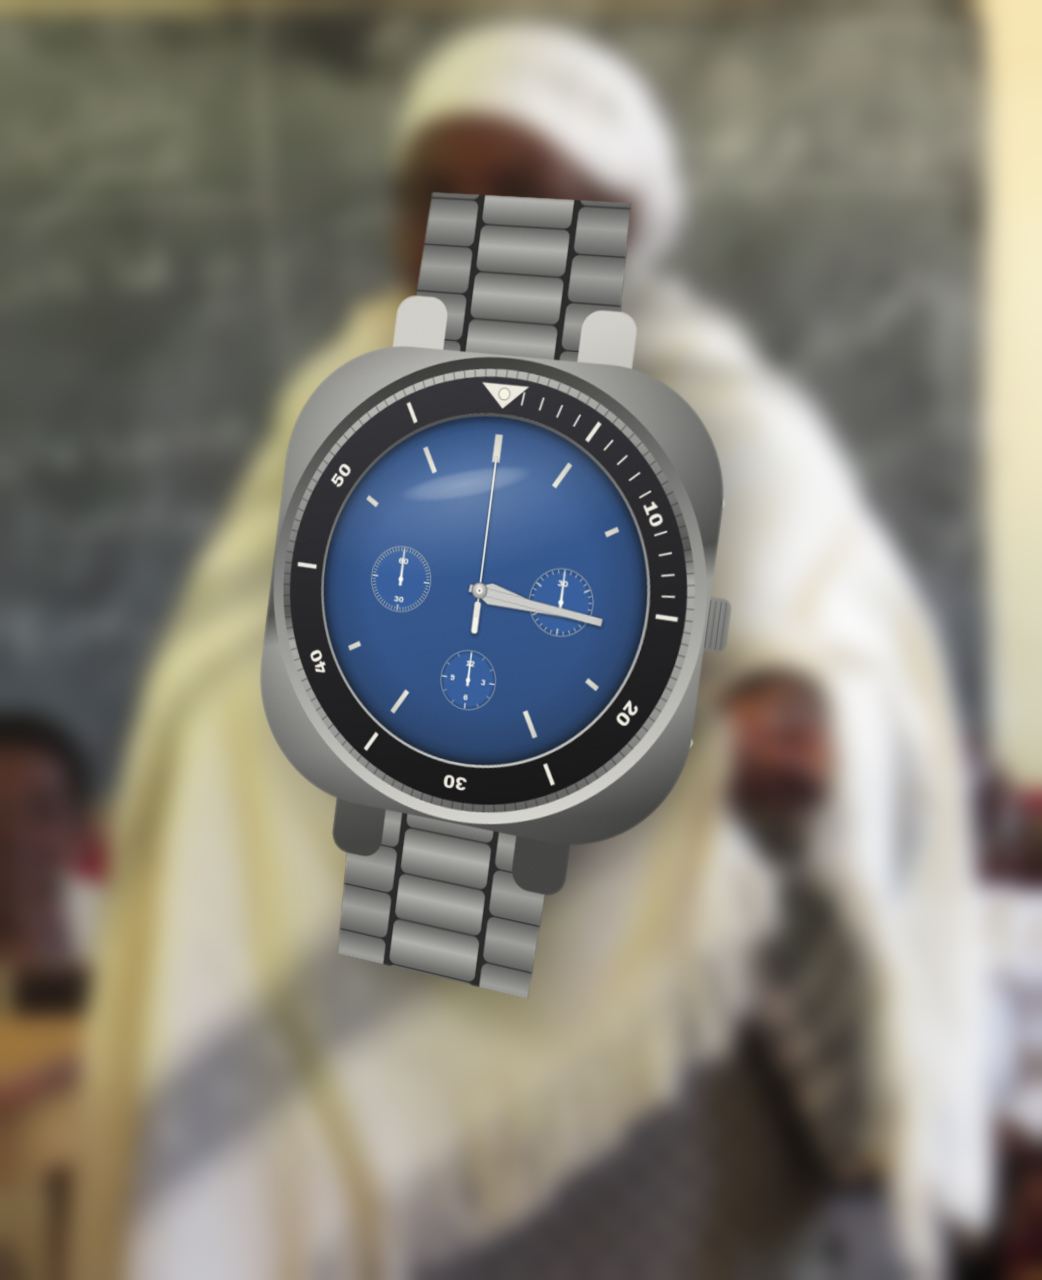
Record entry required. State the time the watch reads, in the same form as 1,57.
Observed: 3,16
